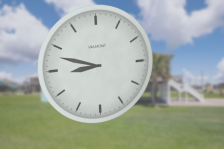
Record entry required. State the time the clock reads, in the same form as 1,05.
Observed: 8,48
